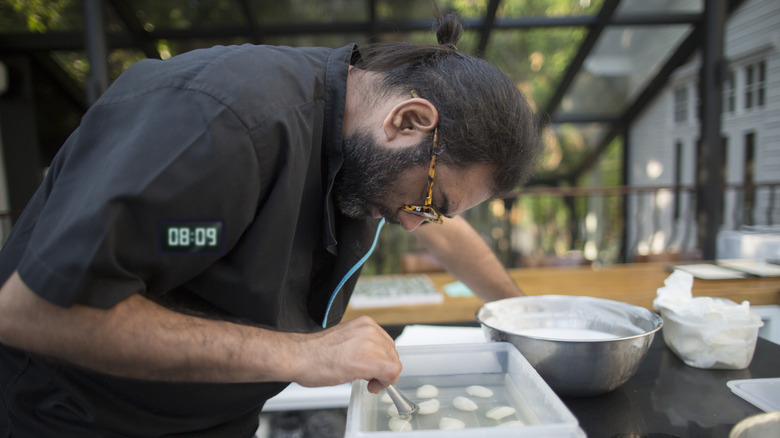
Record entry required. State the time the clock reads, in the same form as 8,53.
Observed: 8,09
